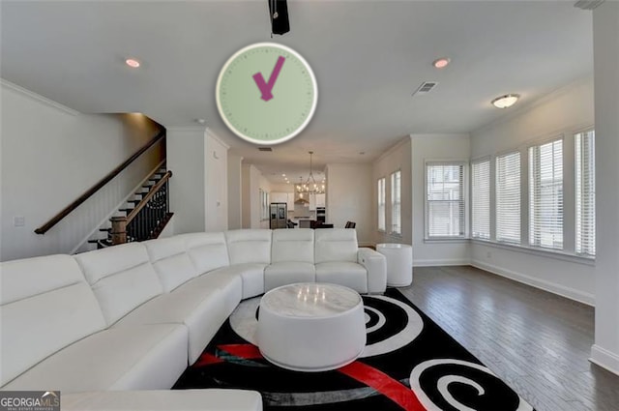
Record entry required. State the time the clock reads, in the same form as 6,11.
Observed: 11,04
